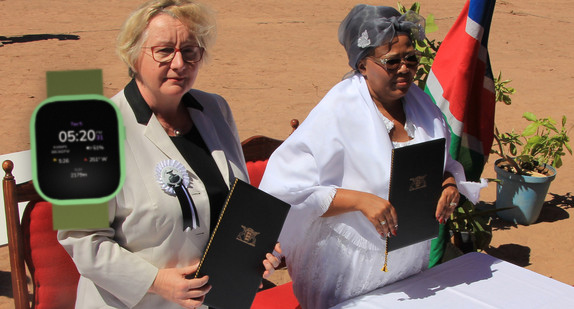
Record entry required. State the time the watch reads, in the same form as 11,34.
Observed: 5,20
